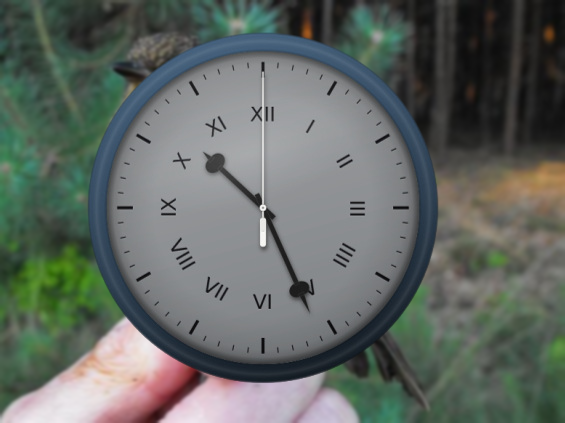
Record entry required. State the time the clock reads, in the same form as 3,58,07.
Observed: 10,26,00
